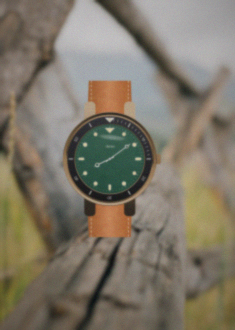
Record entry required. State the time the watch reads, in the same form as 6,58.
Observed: 8,09
